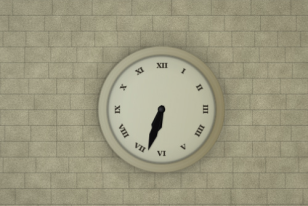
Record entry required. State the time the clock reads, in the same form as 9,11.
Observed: 6,33
